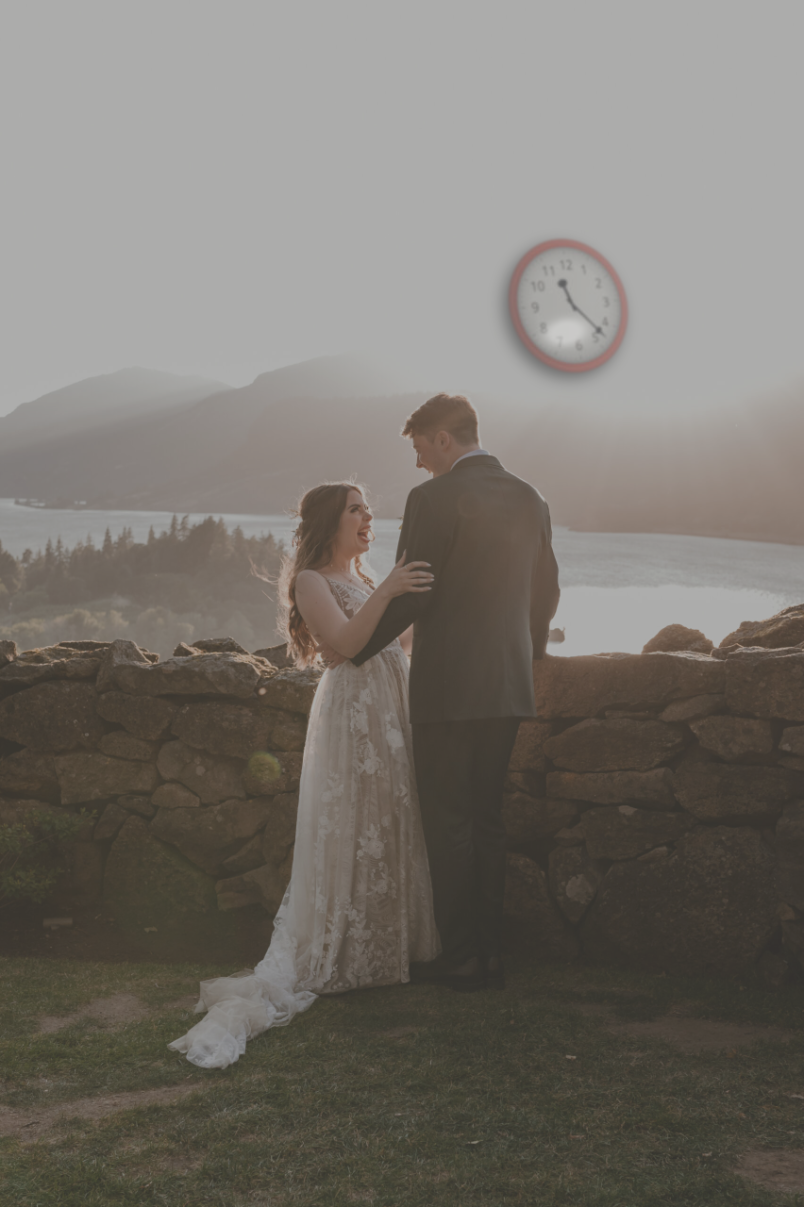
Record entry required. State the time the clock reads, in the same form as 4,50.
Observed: 11,23
